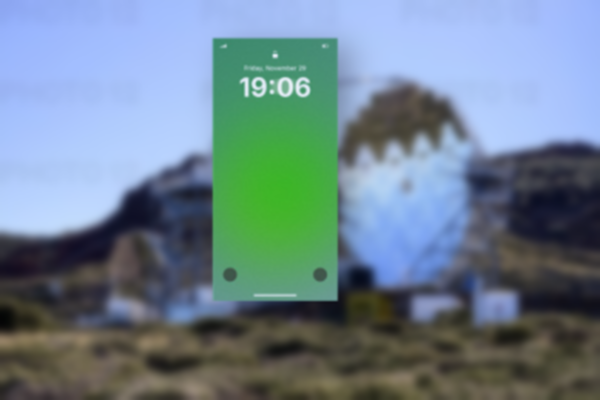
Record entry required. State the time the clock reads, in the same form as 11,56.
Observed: 19,06
